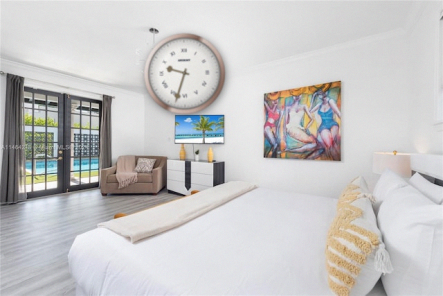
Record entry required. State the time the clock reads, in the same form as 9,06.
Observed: 9,33
